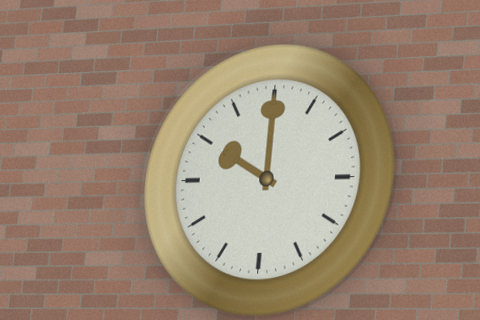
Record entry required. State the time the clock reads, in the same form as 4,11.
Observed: 10,00
